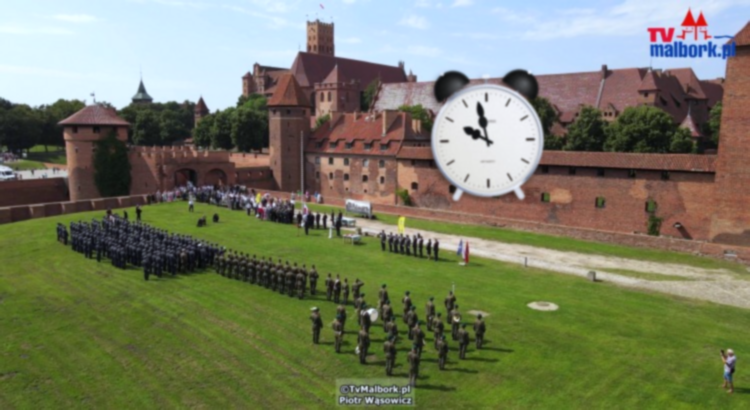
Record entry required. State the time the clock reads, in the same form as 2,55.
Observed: 9,58
